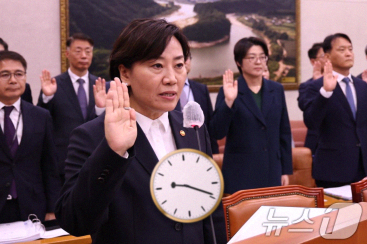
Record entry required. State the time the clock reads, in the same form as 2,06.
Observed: 9,19
